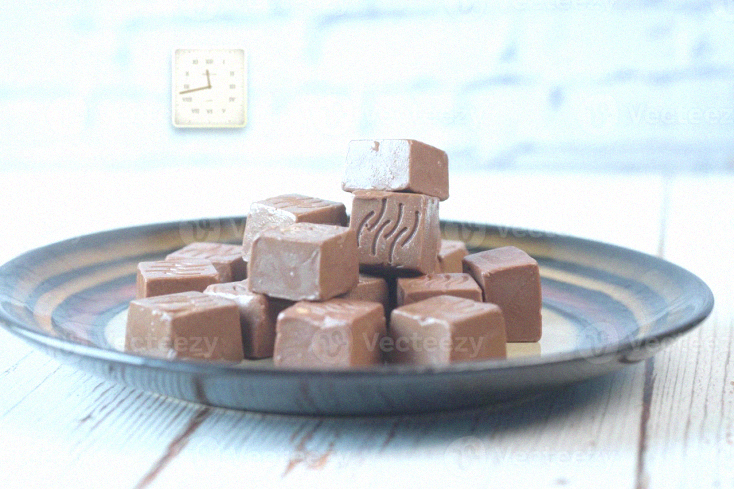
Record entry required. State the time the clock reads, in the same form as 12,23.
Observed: 11,43
